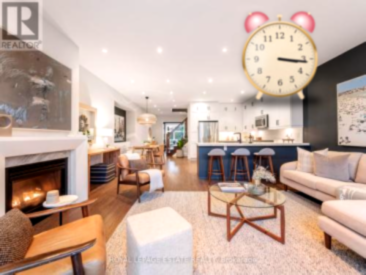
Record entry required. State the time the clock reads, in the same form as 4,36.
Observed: 3,16
